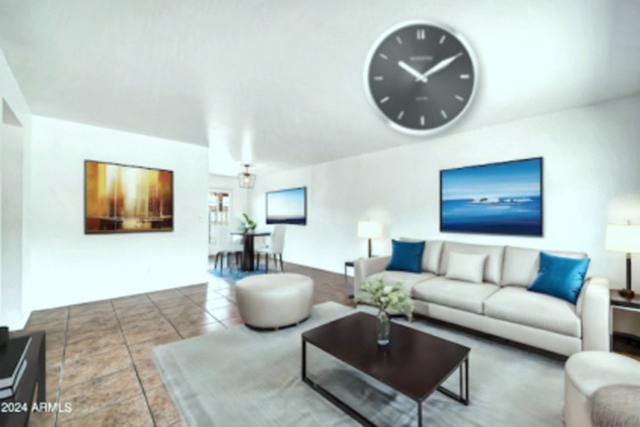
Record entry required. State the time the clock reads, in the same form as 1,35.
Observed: 10,10
